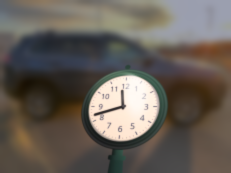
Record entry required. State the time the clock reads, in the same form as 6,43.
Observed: 11,42
